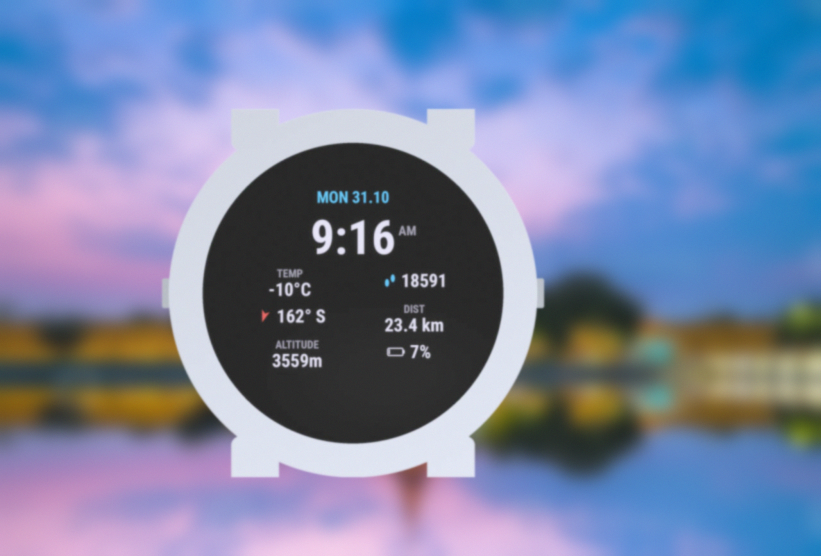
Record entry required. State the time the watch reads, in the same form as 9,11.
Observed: 9,16
